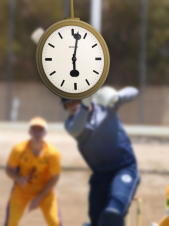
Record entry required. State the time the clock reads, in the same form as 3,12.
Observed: 6,02
